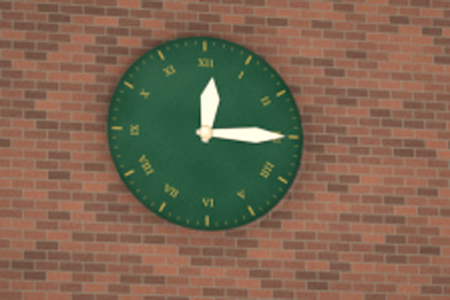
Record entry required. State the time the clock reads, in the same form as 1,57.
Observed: 12,15
